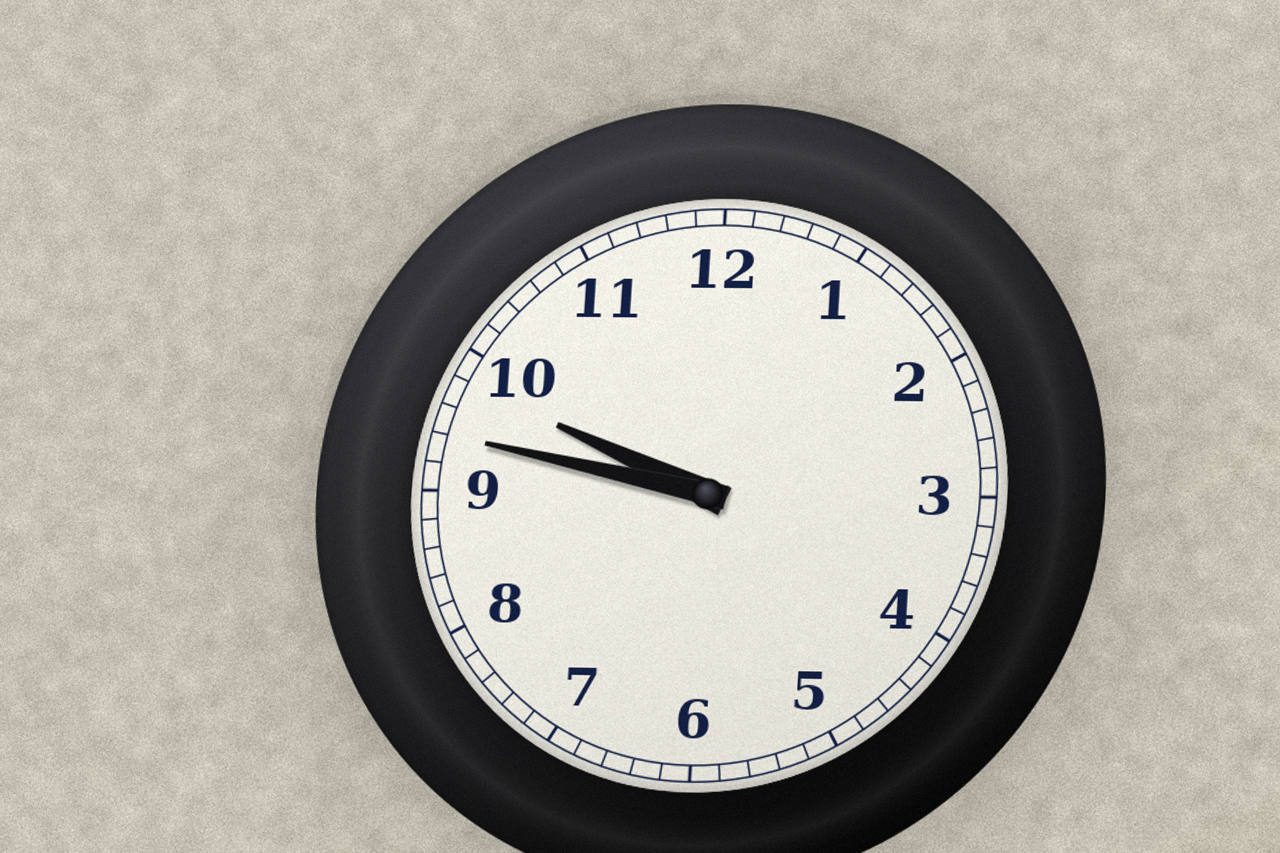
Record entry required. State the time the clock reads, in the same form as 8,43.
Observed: 9,47
